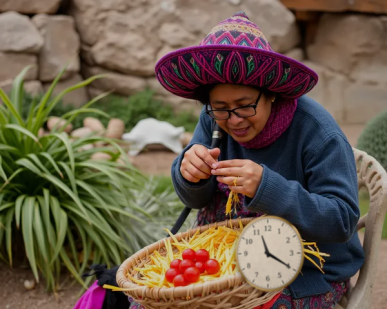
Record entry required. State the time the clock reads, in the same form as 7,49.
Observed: 11,20
